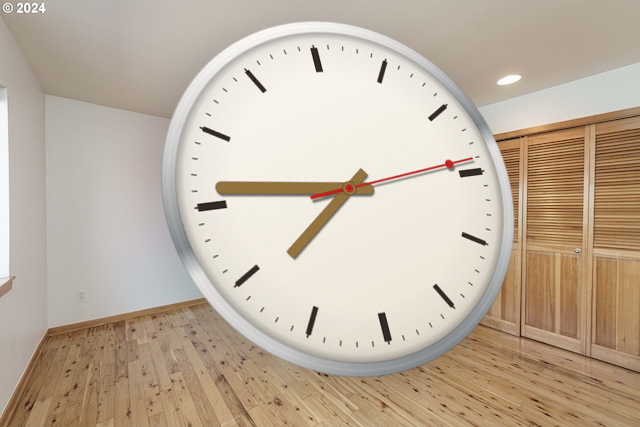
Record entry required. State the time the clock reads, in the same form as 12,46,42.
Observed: 7,46,14
